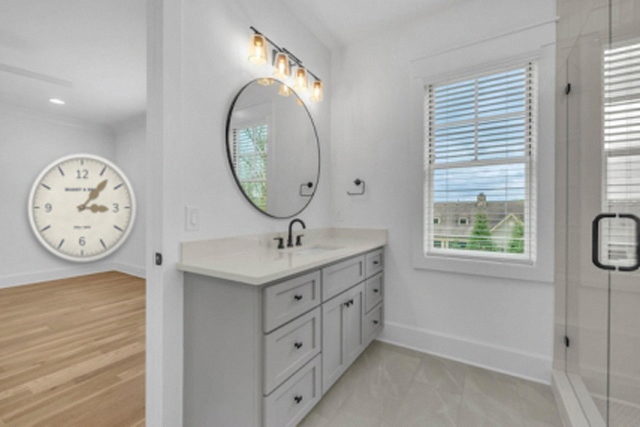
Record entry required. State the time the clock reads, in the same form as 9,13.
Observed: 3,07
